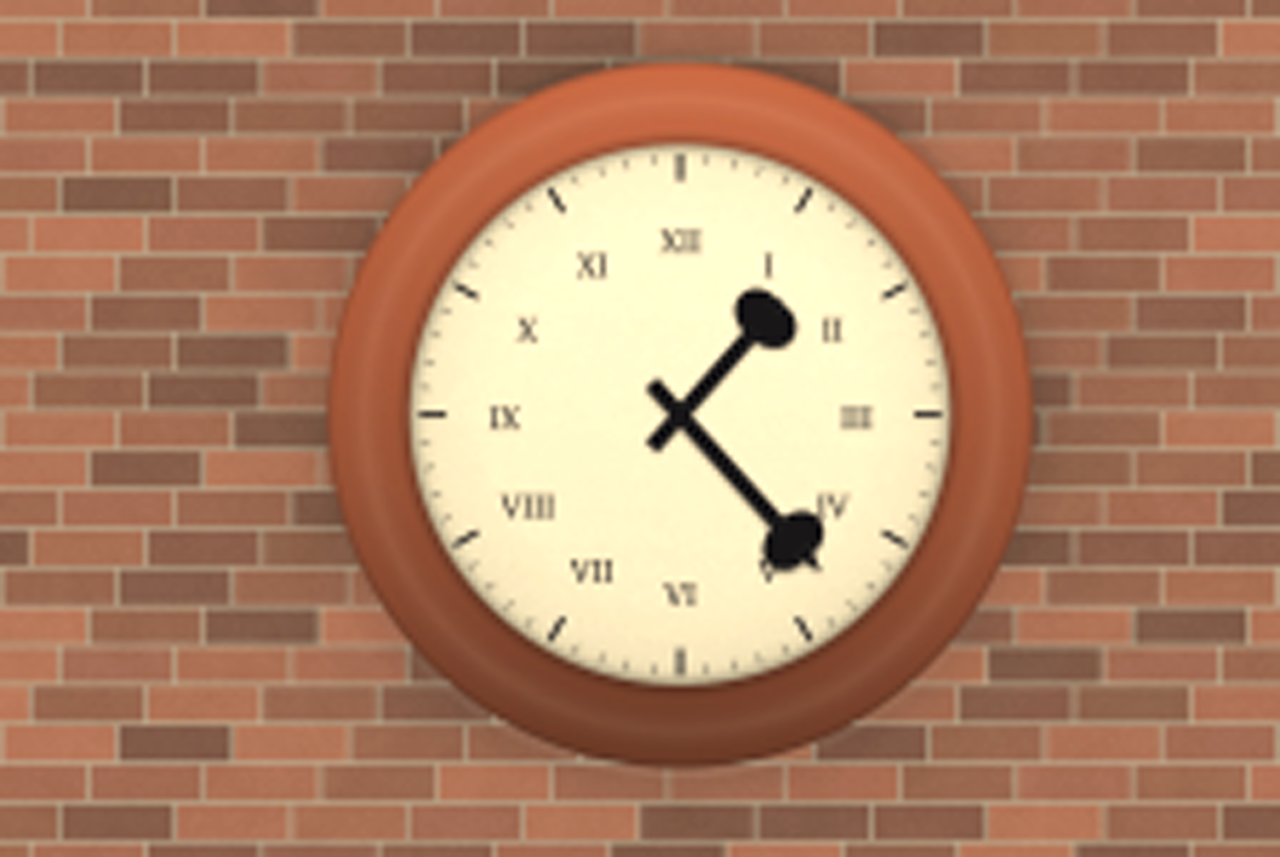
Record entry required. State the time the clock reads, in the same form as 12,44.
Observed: 1,23
